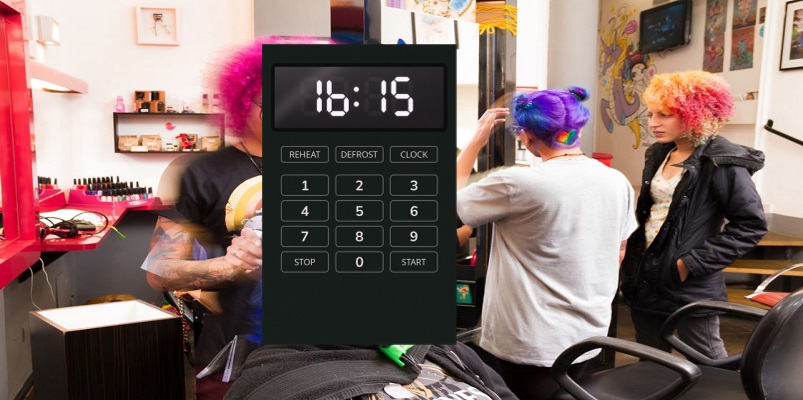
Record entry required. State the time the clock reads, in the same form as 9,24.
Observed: 16,15
